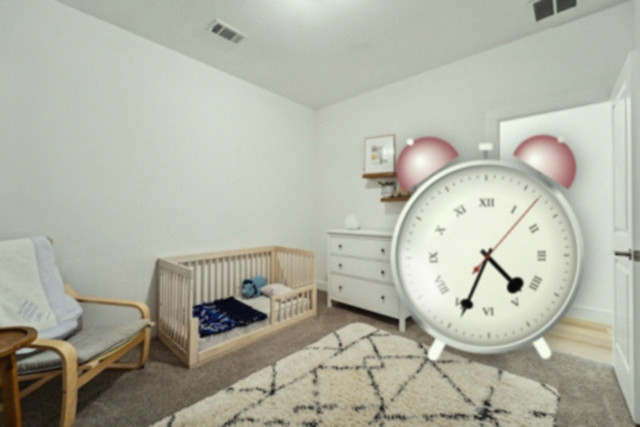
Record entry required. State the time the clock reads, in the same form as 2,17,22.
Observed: 4,34,07
